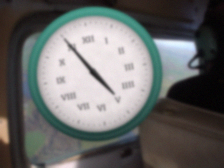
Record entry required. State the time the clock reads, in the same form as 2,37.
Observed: 4,55
